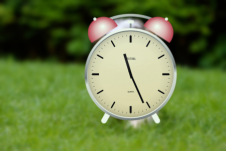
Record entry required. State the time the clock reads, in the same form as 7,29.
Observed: 11,26
